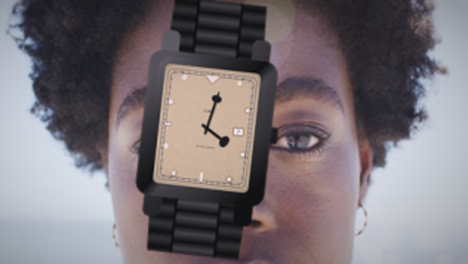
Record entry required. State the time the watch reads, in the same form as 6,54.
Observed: 4,02
